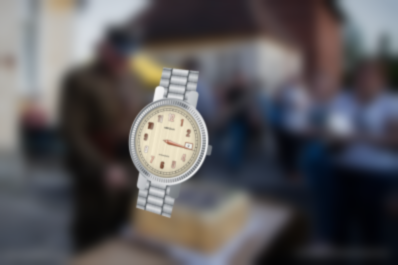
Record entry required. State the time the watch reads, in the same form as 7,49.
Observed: 3,16
